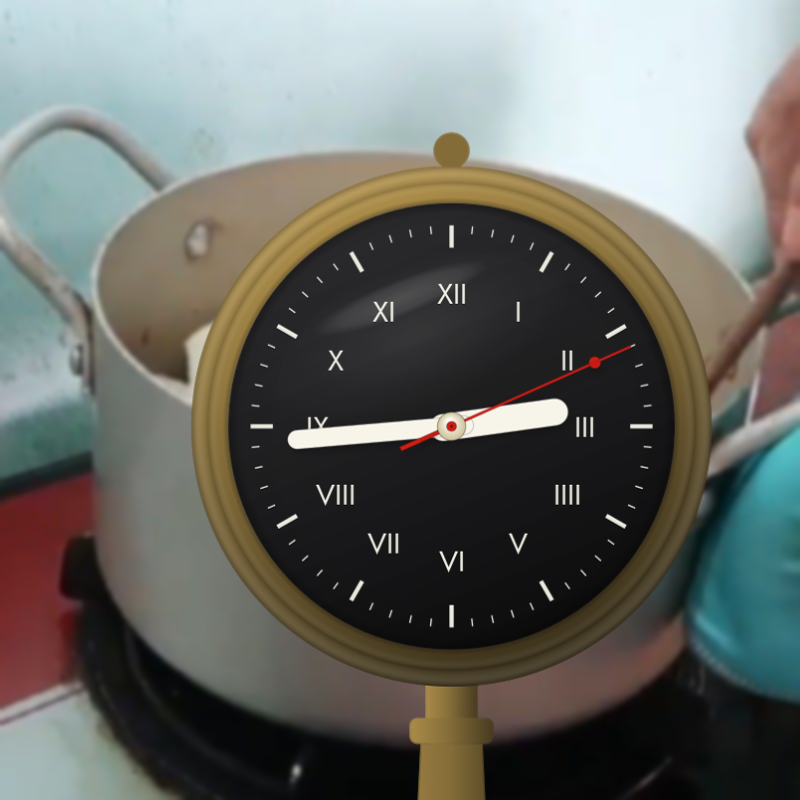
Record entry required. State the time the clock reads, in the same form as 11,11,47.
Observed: 2,44,11
